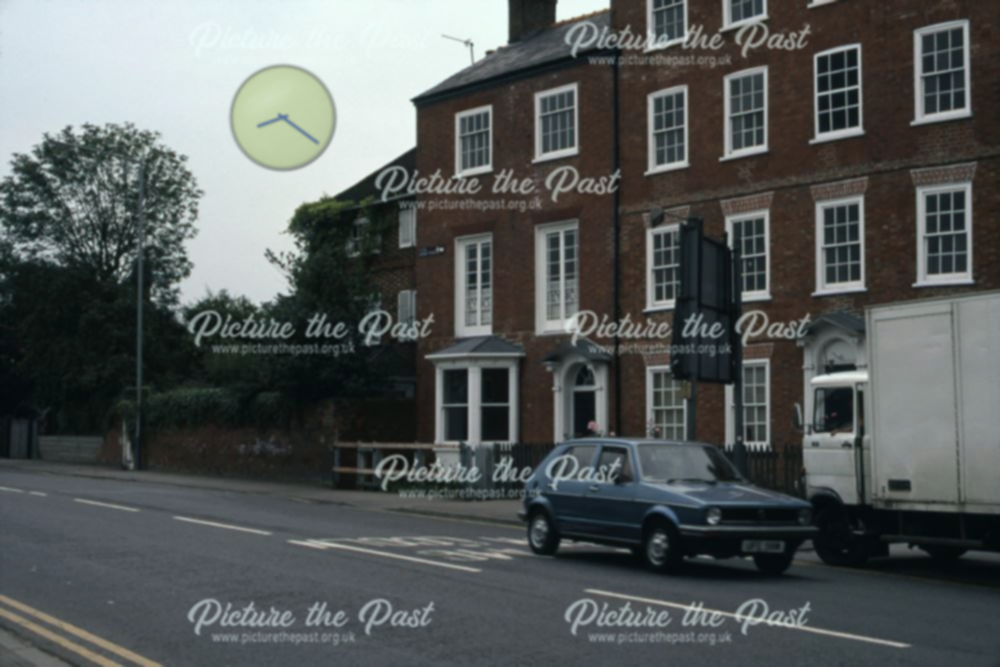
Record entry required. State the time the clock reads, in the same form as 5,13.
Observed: 8,21
